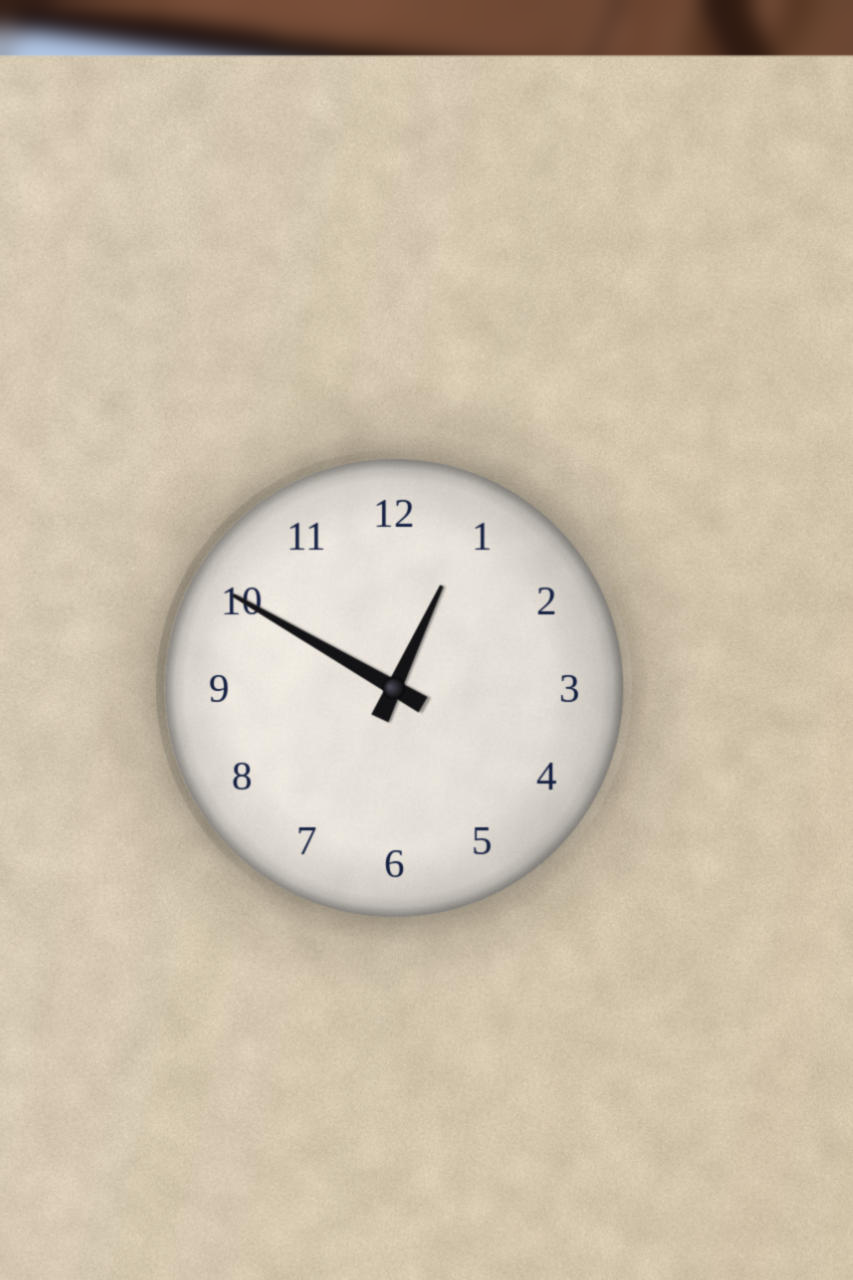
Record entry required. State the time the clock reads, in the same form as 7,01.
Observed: 12,50
